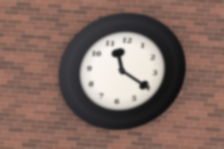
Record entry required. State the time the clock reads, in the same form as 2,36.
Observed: 11,20
